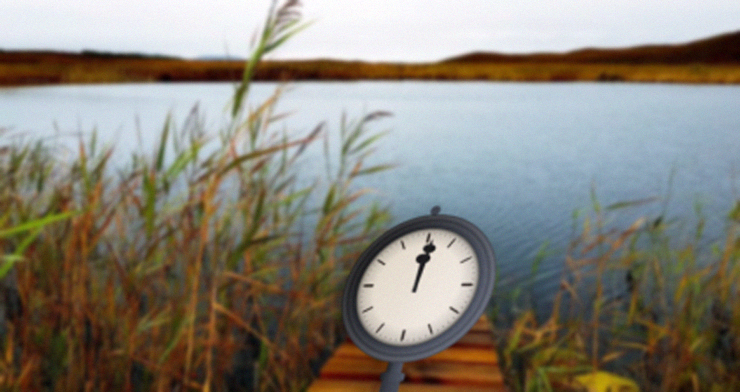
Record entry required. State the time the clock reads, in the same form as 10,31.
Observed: 12,01
